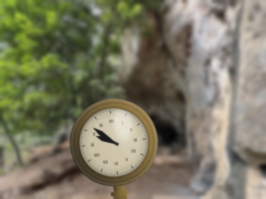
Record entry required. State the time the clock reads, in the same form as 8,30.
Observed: 9,52
